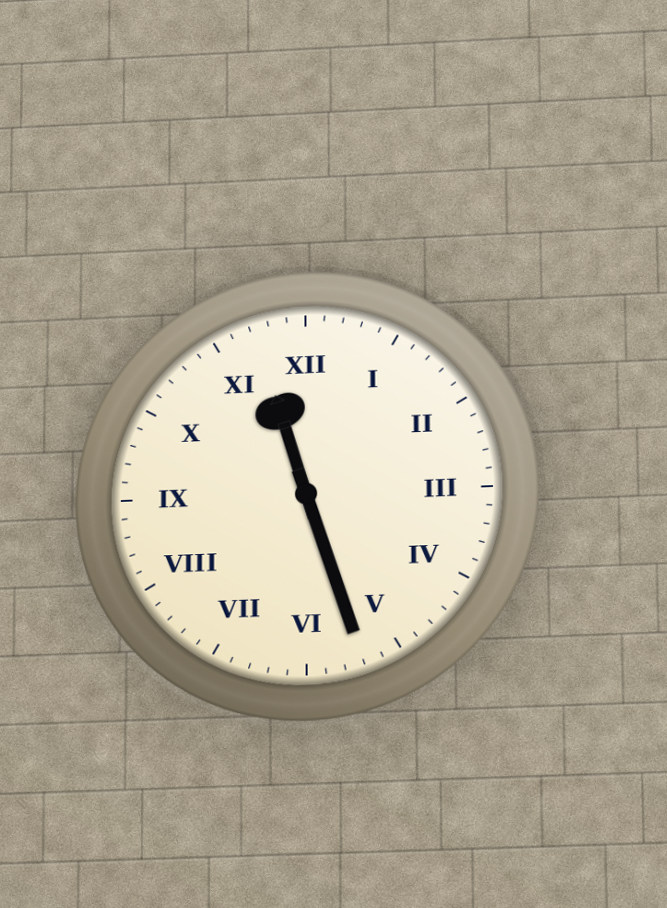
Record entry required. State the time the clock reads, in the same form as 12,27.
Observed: 11,27
